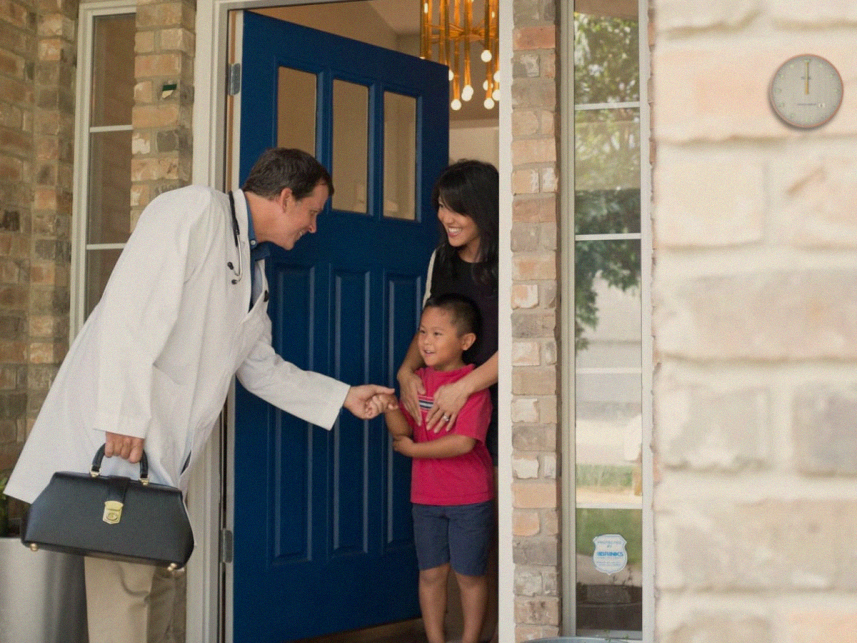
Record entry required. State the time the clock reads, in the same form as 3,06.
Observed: 12,00
